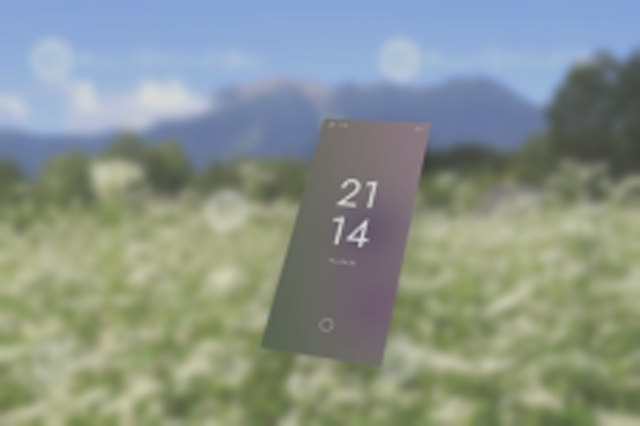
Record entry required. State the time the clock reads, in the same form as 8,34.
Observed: 21,14
